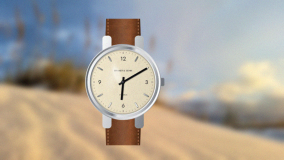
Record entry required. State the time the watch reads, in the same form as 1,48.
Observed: 6,10
